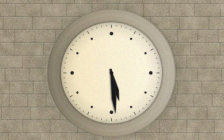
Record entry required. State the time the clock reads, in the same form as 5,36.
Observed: 5,29
